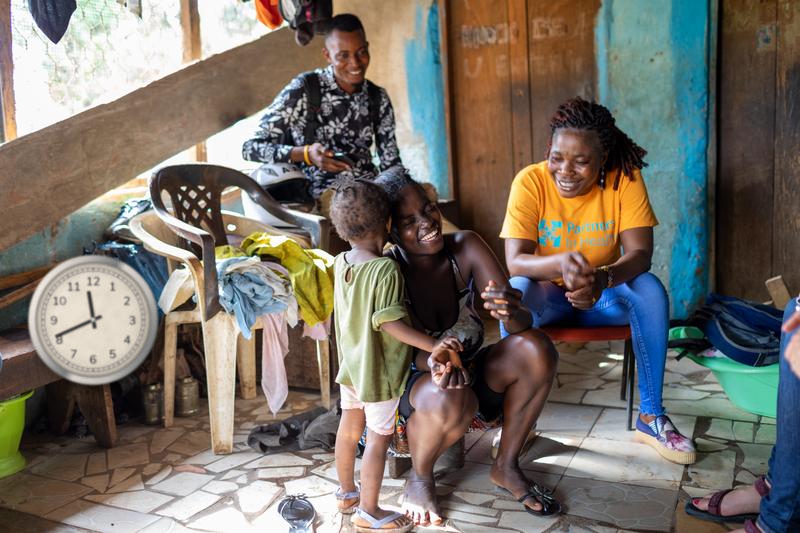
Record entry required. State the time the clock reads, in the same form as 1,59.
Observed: 11,41
